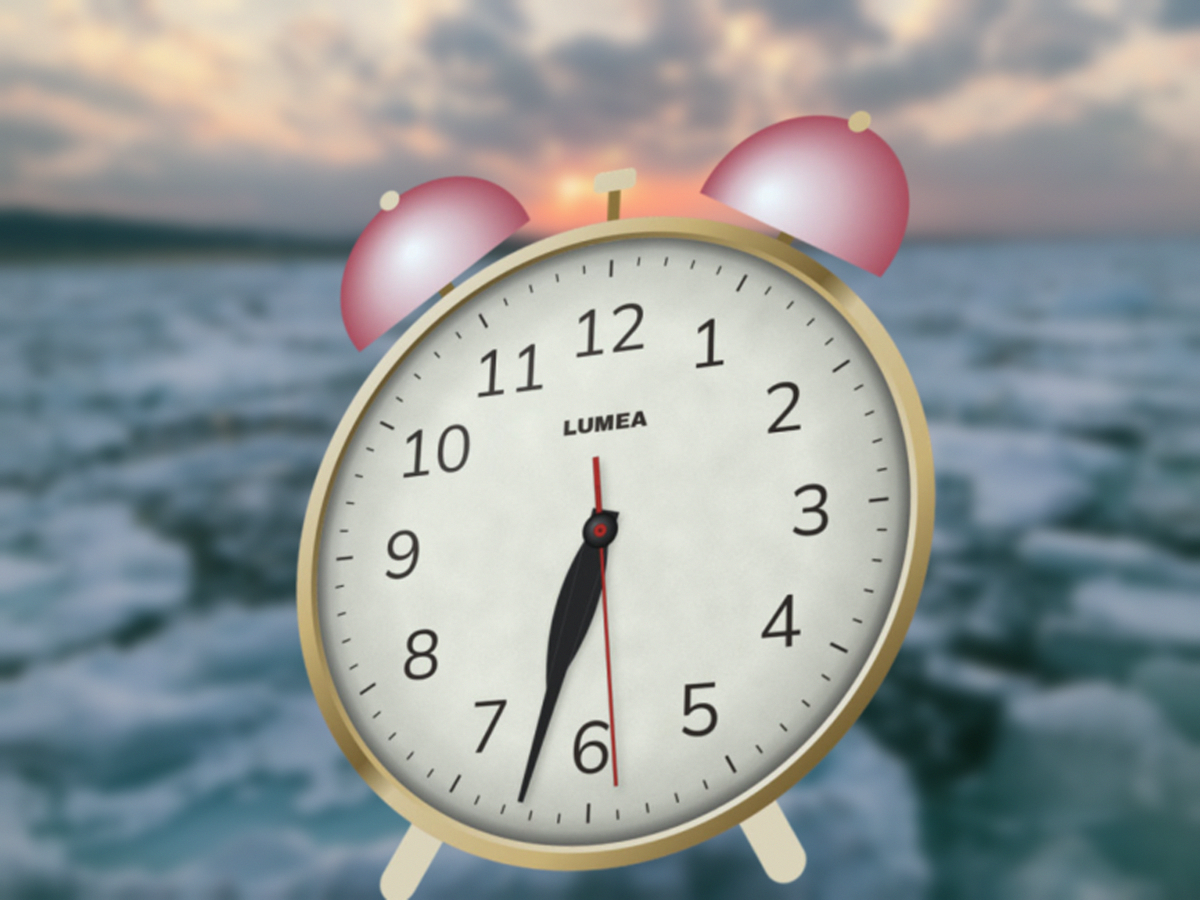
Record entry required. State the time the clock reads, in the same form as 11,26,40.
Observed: 6,32,29
